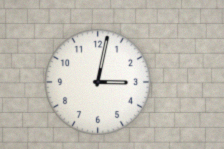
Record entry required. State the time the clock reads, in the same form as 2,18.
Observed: 3,02
